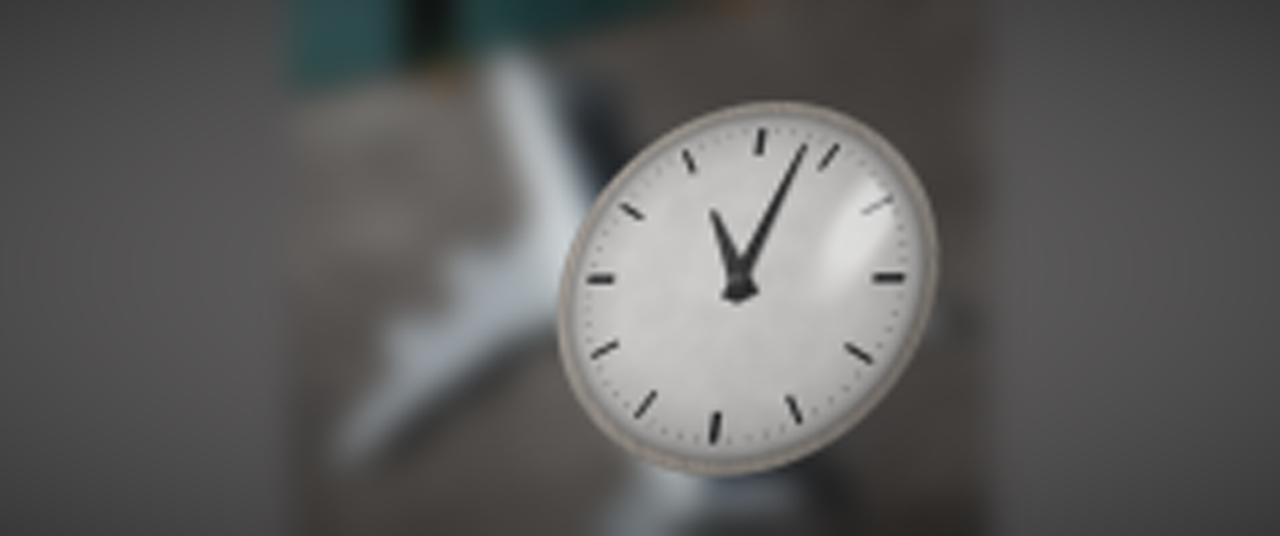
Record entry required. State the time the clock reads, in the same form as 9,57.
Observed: 11,03
